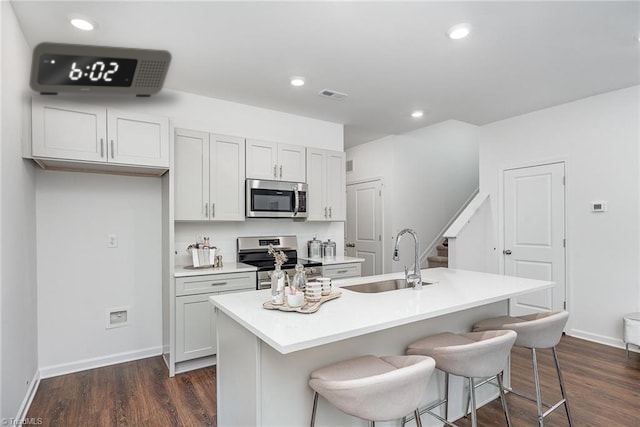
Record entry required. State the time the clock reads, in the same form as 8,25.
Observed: 6,02
